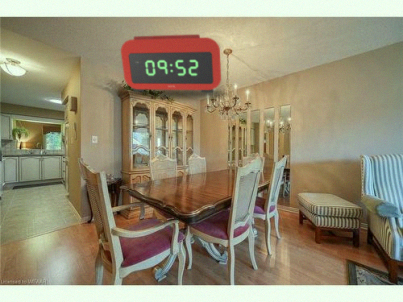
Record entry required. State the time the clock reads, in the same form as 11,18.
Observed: 9,52
